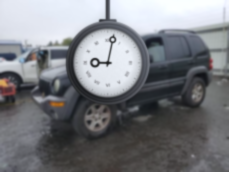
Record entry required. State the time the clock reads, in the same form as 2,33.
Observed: 9,02
